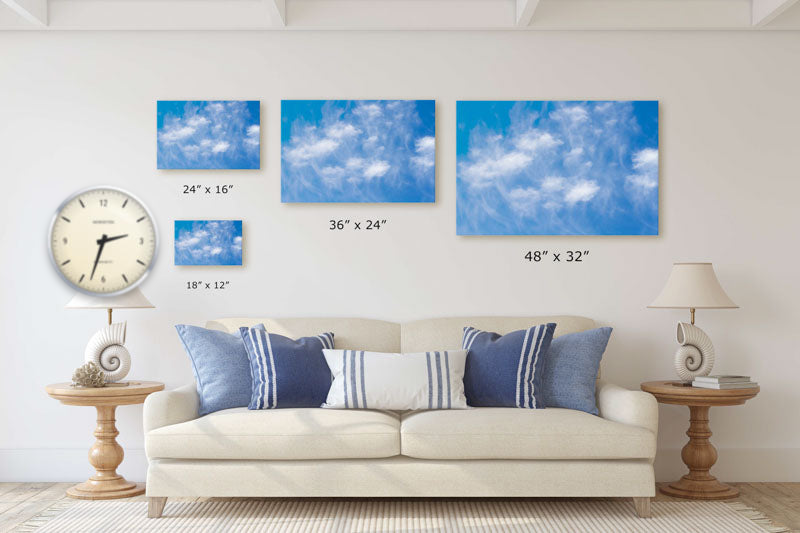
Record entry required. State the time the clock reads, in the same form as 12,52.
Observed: 2,33
